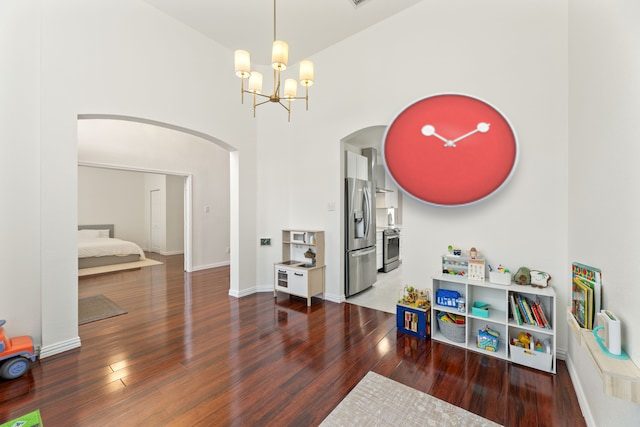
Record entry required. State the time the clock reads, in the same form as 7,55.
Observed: 10,10
